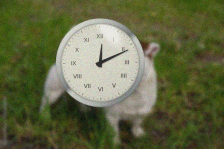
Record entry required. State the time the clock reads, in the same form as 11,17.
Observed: 12,11
